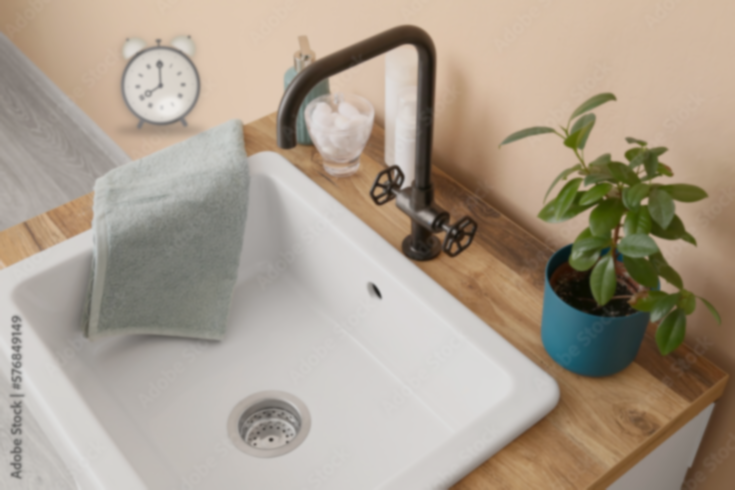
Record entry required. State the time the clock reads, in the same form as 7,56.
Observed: 8,00
